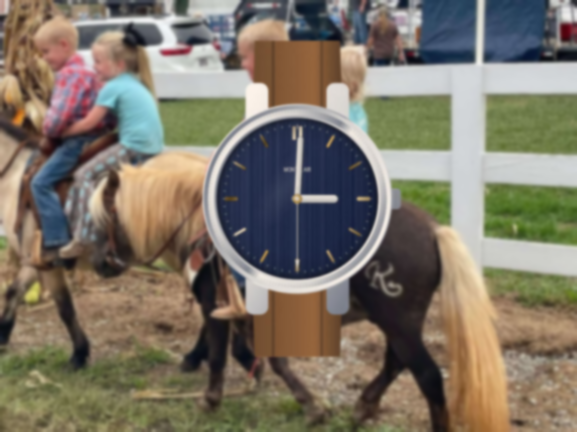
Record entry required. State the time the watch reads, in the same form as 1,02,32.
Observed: 3,00,30
